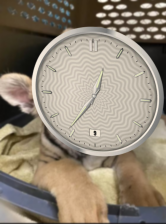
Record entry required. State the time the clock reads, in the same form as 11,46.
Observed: 12,36
